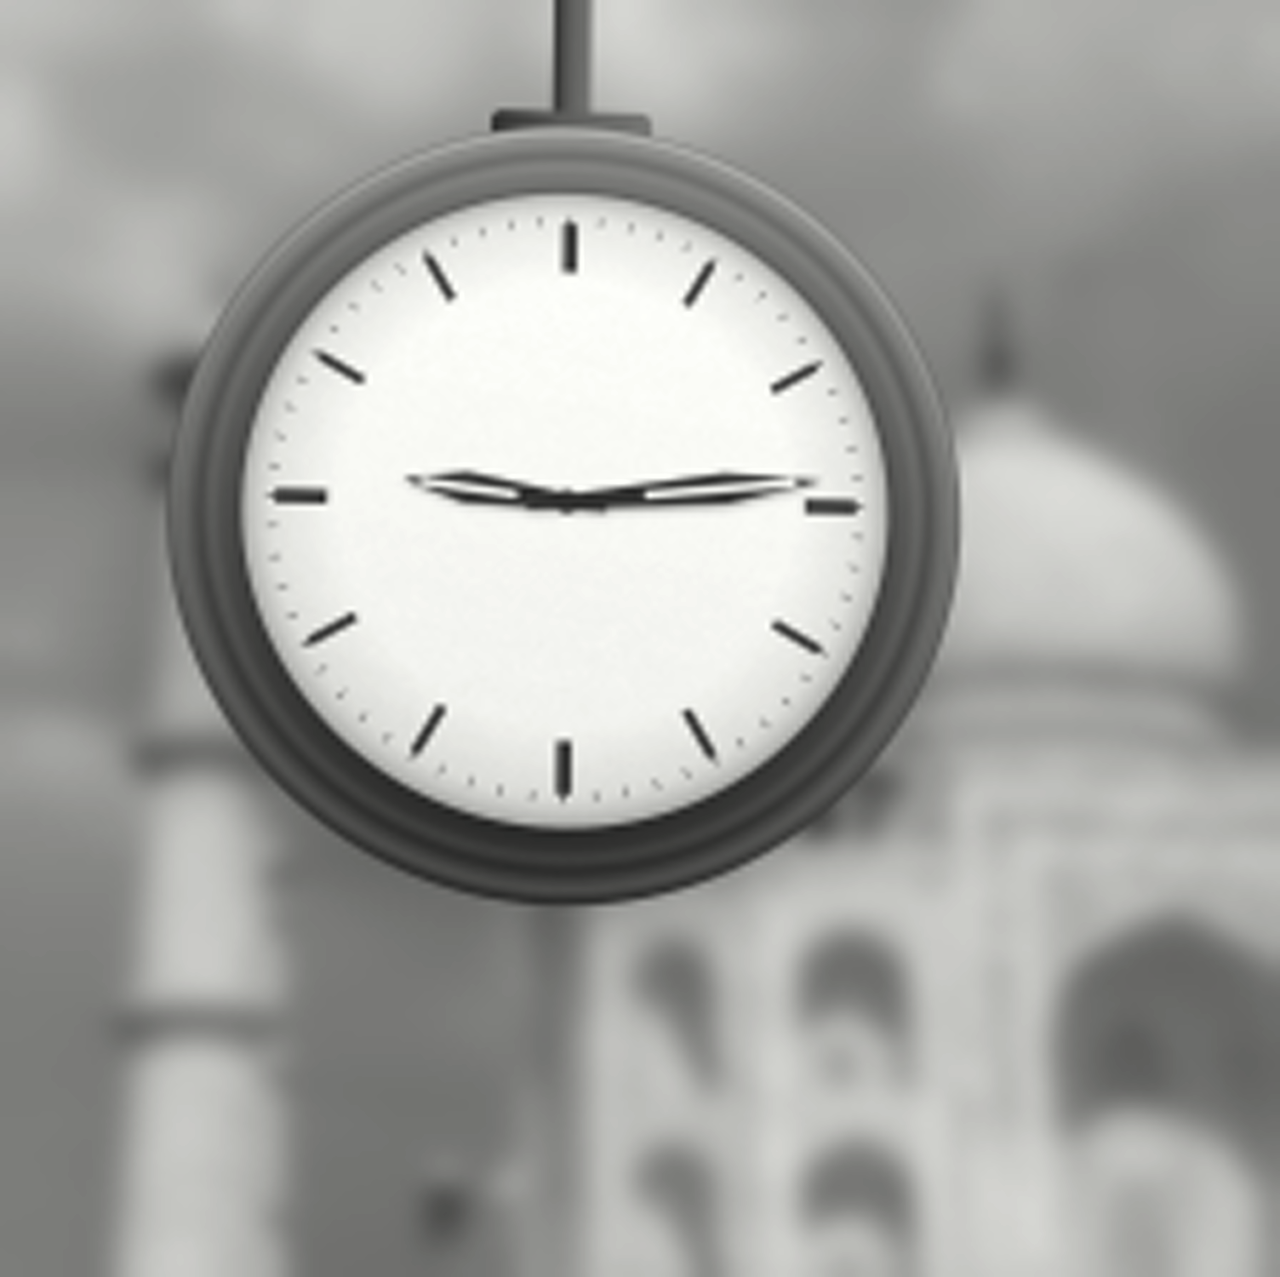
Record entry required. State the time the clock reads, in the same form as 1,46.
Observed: 9,14
